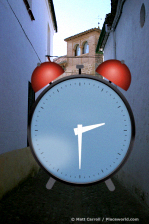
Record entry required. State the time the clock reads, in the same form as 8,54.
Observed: 2,30
